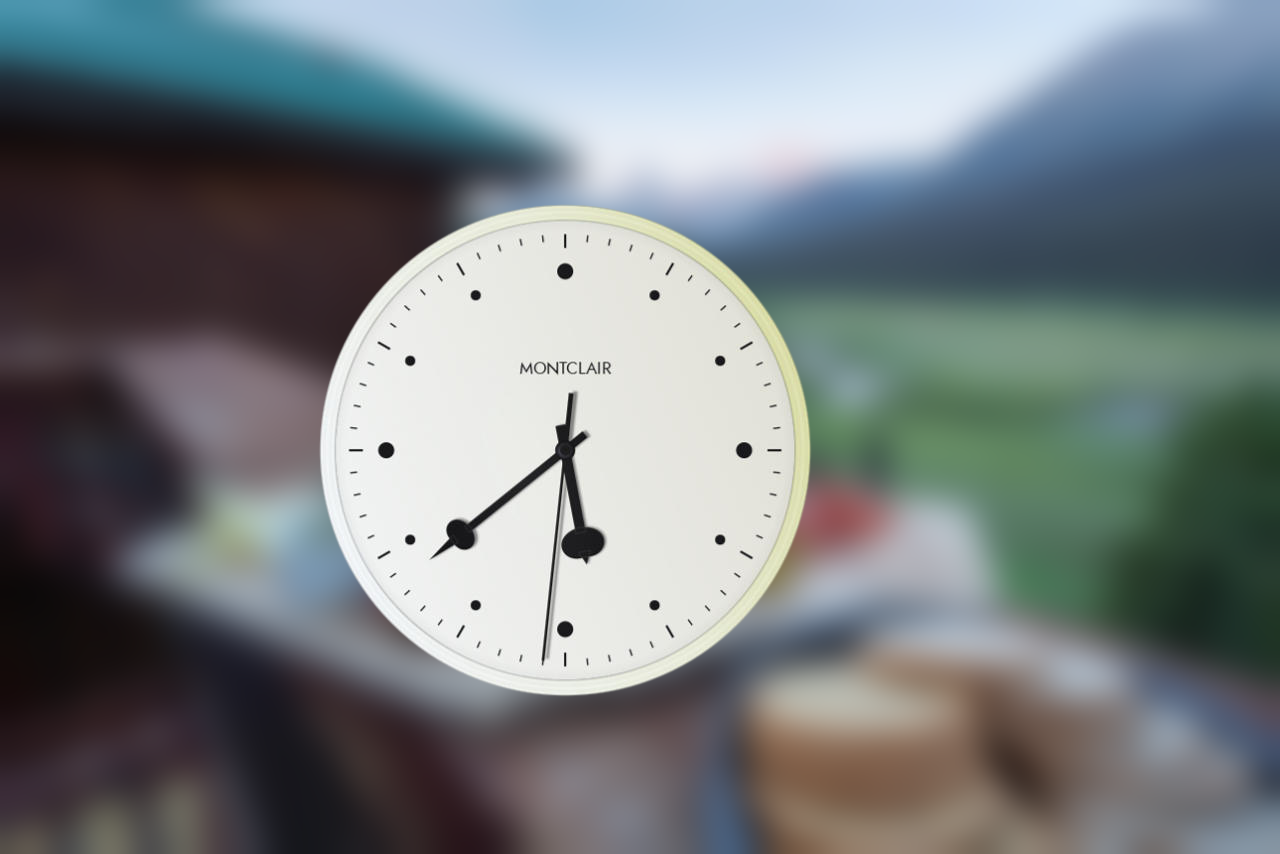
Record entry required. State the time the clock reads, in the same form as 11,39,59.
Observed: 5,38,31
